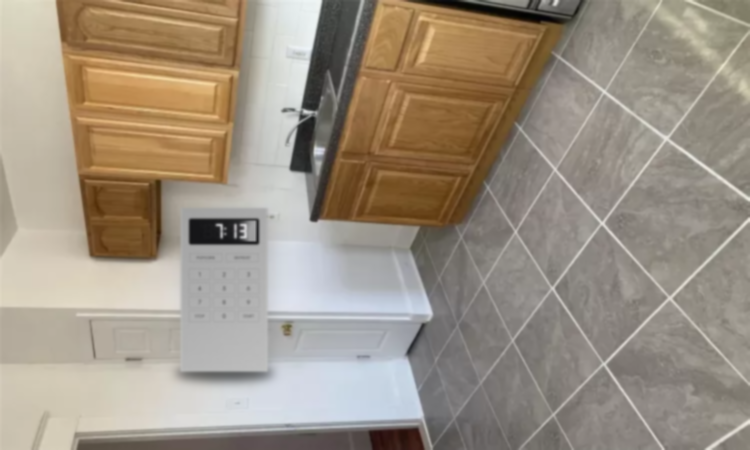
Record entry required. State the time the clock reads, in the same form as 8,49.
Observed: 7,13
